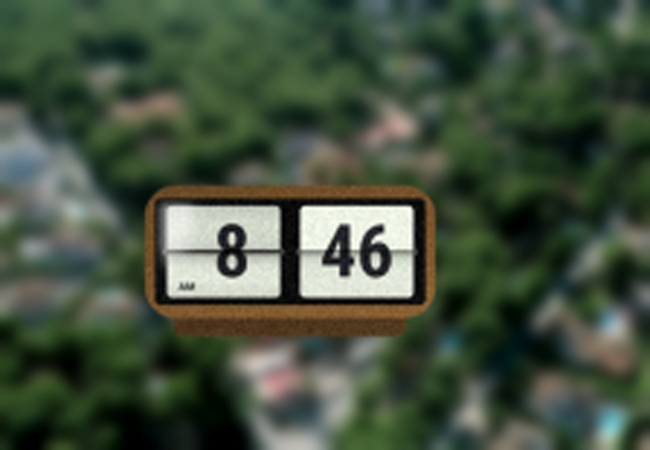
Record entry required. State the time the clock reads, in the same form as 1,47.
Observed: 8,46
